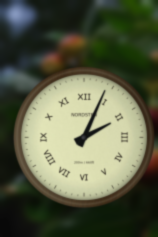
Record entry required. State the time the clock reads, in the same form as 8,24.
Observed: 2,04
